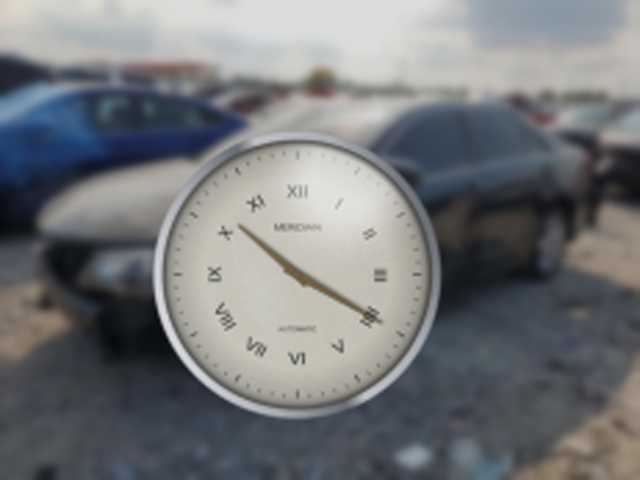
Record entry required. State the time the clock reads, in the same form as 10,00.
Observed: 10,20
